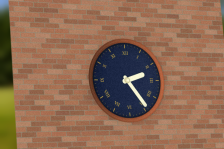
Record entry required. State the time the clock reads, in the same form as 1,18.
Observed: 2,24
